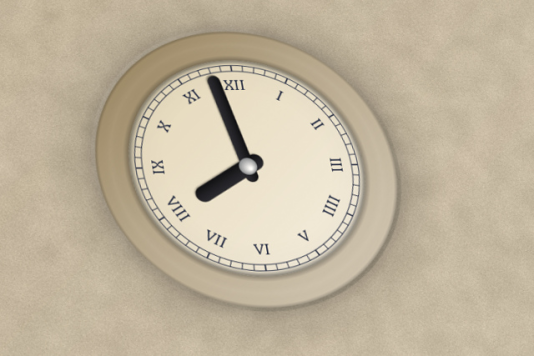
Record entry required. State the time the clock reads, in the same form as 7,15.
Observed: 7,58
